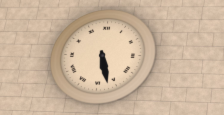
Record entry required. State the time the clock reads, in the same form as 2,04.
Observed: 5,27
